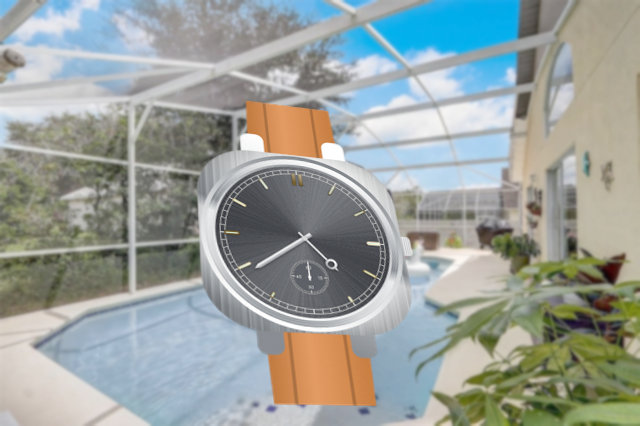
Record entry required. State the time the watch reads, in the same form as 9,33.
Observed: 4,39
